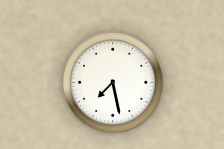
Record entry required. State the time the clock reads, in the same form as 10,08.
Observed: 7,28
